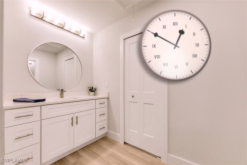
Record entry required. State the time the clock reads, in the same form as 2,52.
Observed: 12,50
